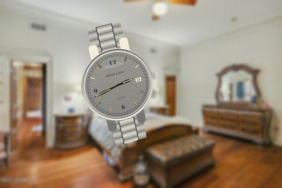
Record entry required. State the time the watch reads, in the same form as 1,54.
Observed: 2,43
